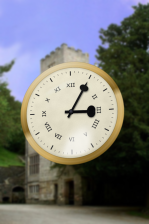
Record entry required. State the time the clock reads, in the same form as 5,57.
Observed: 3,05
